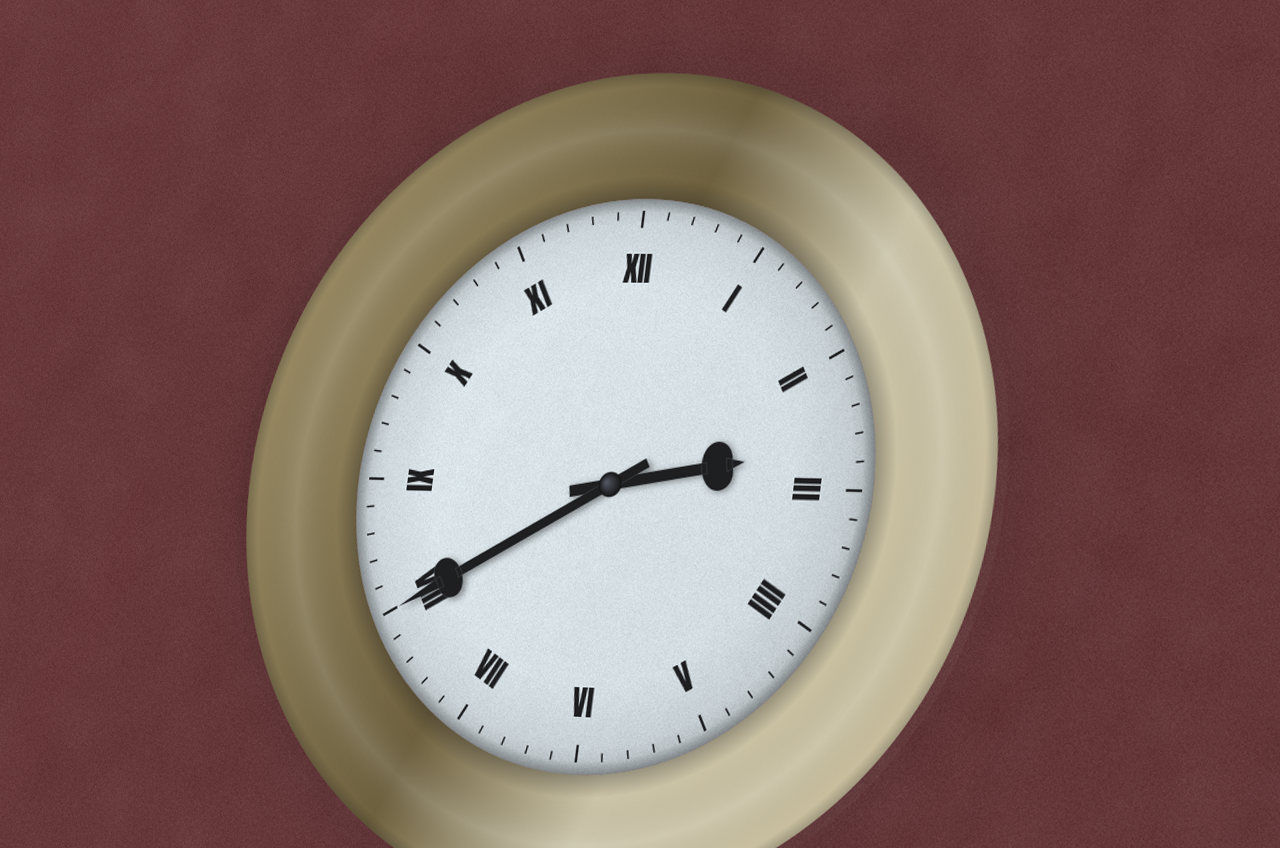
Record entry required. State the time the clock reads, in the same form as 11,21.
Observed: 2,40
